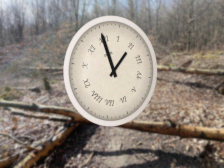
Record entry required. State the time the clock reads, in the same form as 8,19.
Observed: 2,00
